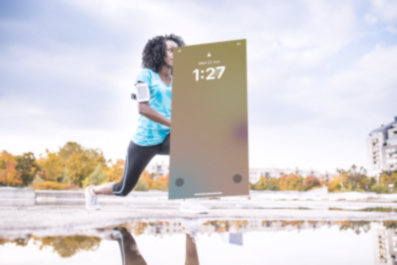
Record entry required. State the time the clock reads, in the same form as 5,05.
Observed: 1,27
